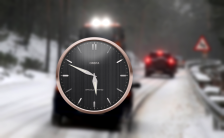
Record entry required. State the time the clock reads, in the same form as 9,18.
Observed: 5,49
